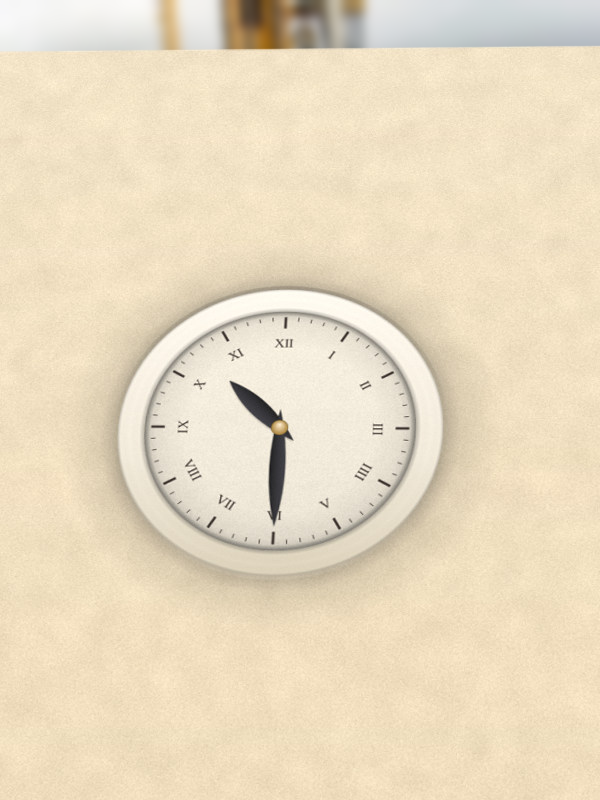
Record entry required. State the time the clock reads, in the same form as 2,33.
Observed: 10,30
